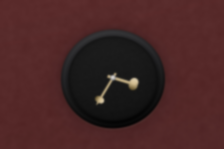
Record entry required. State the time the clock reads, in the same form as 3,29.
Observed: 3,35
